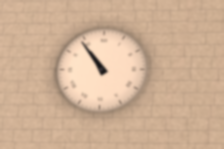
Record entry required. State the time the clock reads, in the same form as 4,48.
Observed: 10,54
